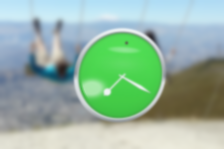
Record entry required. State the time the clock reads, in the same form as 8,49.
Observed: 7,19
